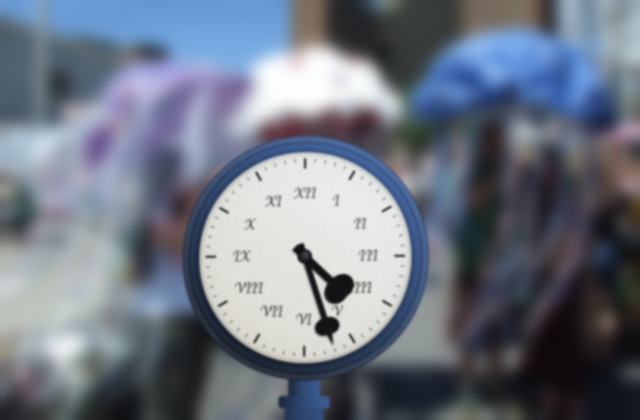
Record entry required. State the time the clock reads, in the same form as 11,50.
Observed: 4,27
